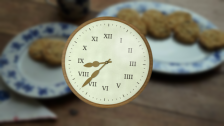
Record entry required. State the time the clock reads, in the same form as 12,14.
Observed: 8,37
